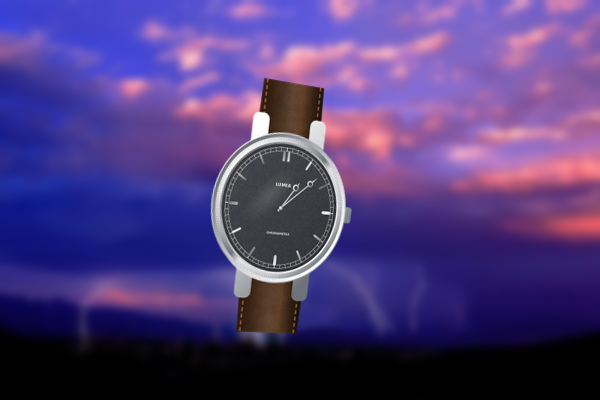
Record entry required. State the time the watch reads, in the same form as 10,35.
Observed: 1,08
